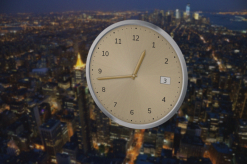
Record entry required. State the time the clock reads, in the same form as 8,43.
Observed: 12,43
